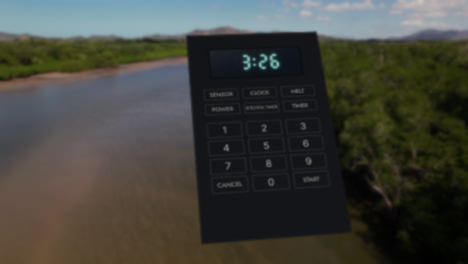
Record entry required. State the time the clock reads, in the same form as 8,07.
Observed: 3,26
